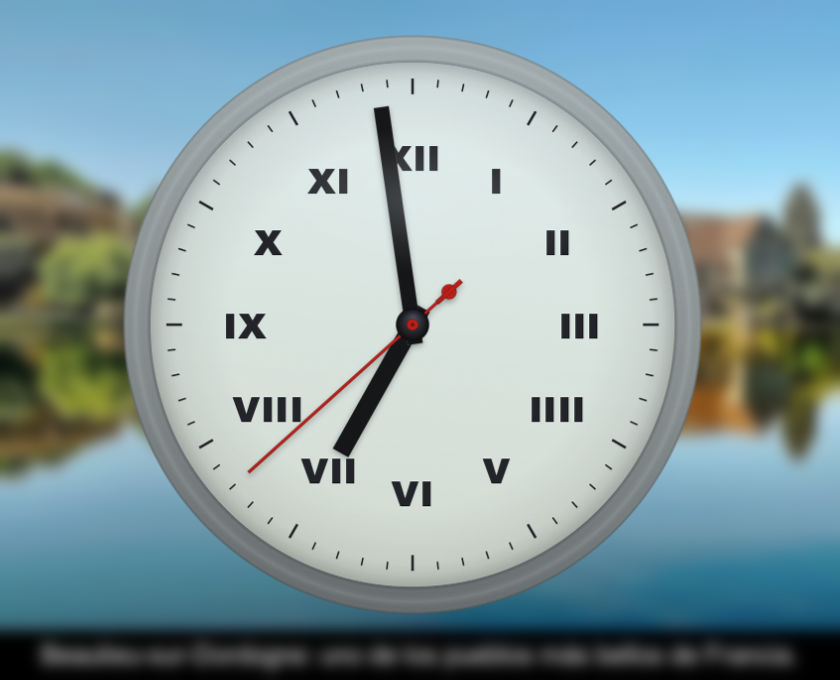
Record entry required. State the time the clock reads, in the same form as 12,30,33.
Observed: 6,58,38
